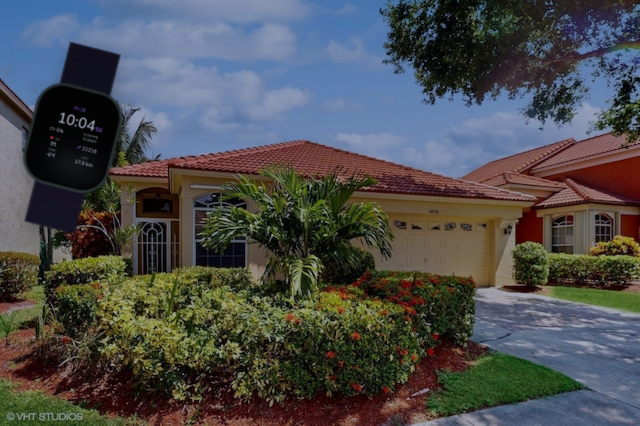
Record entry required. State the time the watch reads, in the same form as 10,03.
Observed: 10,04
